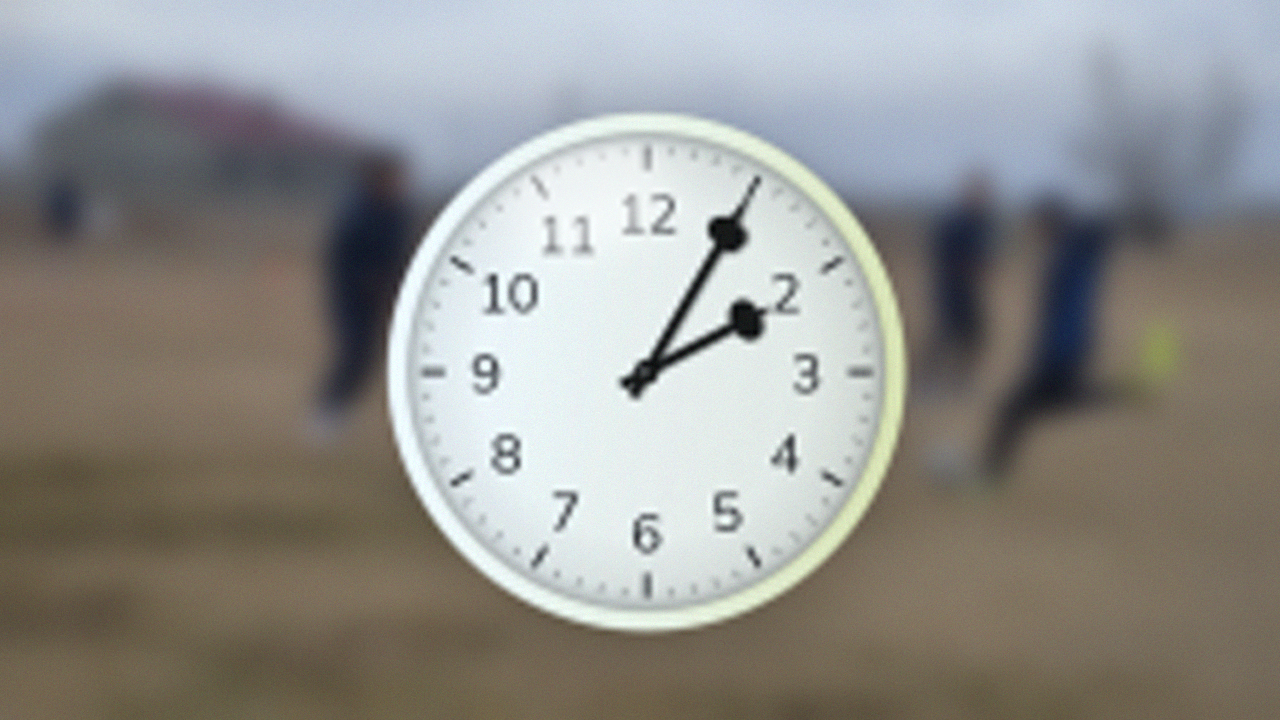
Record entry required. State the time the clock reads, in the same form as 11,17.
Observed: 2,05
